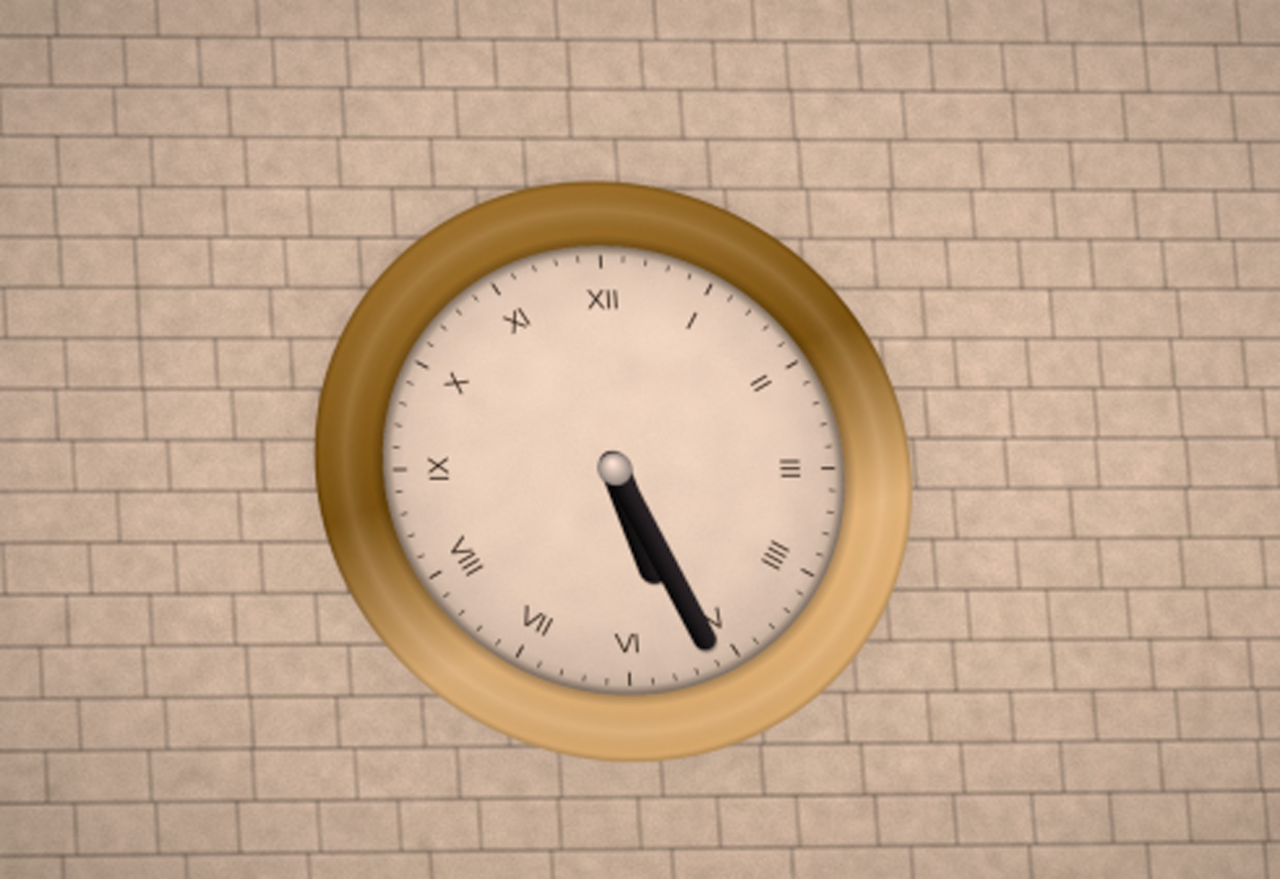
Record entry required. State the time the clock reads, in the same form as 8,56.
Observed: 5,26
